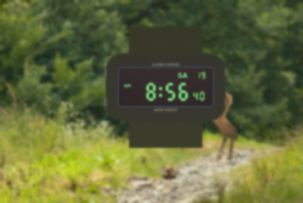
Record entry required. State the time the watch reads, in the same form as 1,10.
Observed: 8,56
